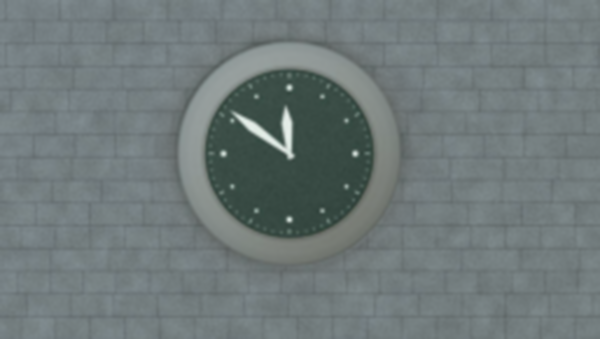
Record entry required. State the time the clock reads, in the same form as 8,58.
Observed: 11,51
